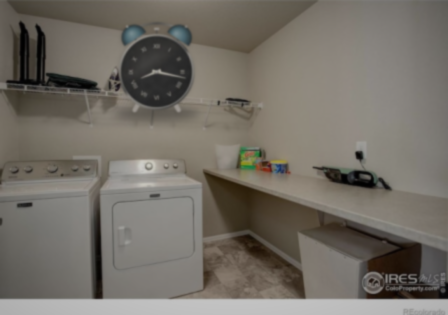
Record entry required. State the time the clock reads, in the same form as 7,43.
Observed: 8,17
